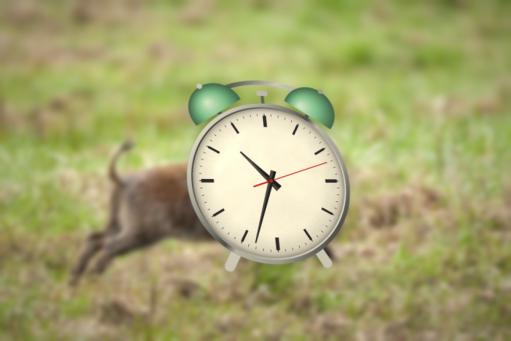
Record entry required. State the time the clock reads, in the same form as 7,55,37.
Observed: 10,33,12
